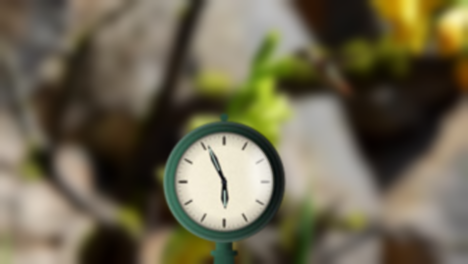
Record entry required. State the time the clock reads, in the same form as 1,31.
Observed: 5,56
